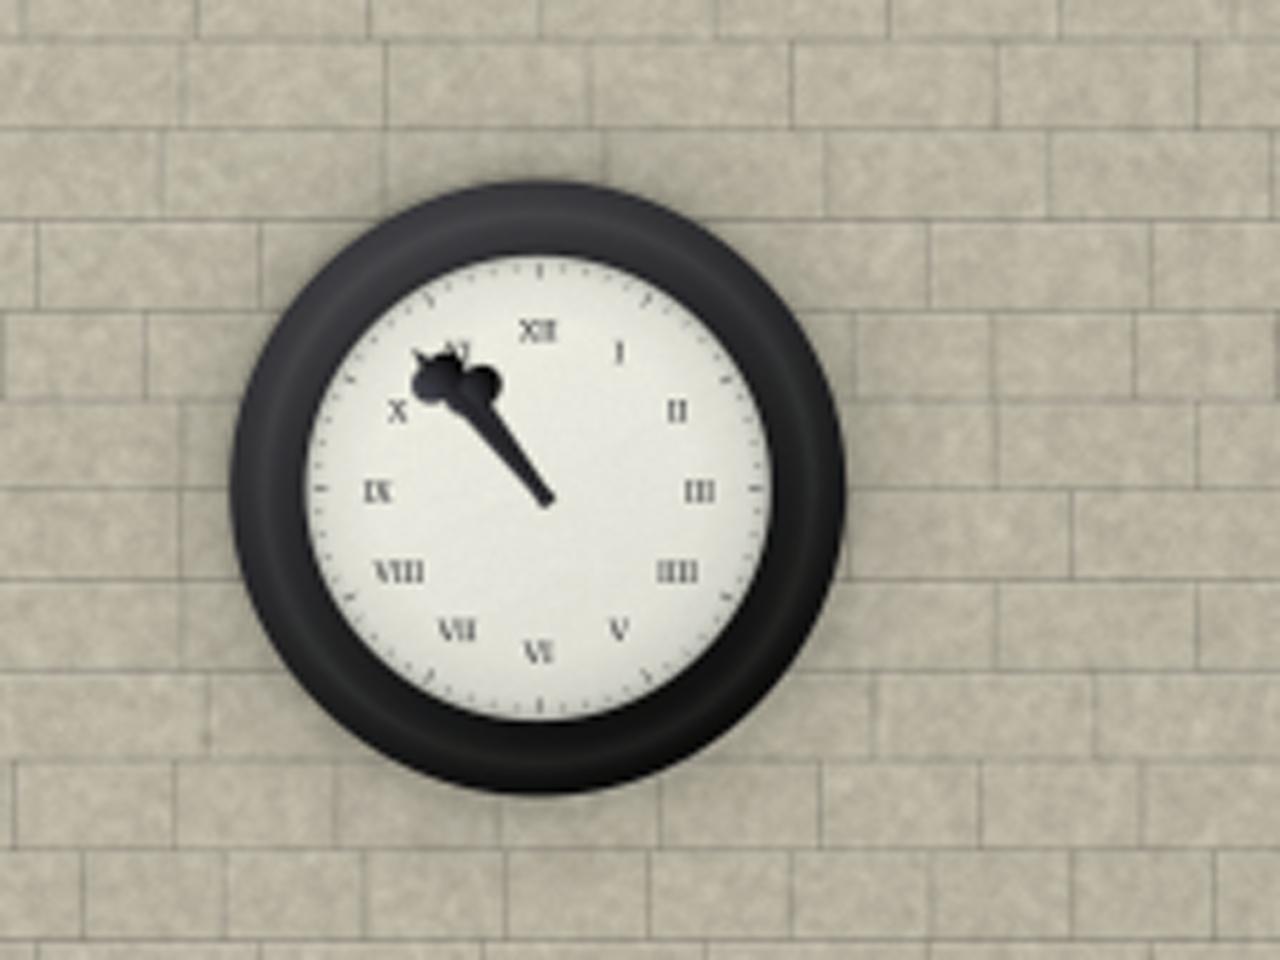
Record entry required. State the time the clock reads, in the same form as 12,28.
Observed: 10,53
